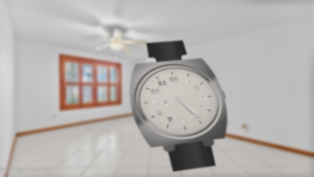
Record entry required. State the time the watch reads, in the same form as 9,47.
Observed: 8,24
